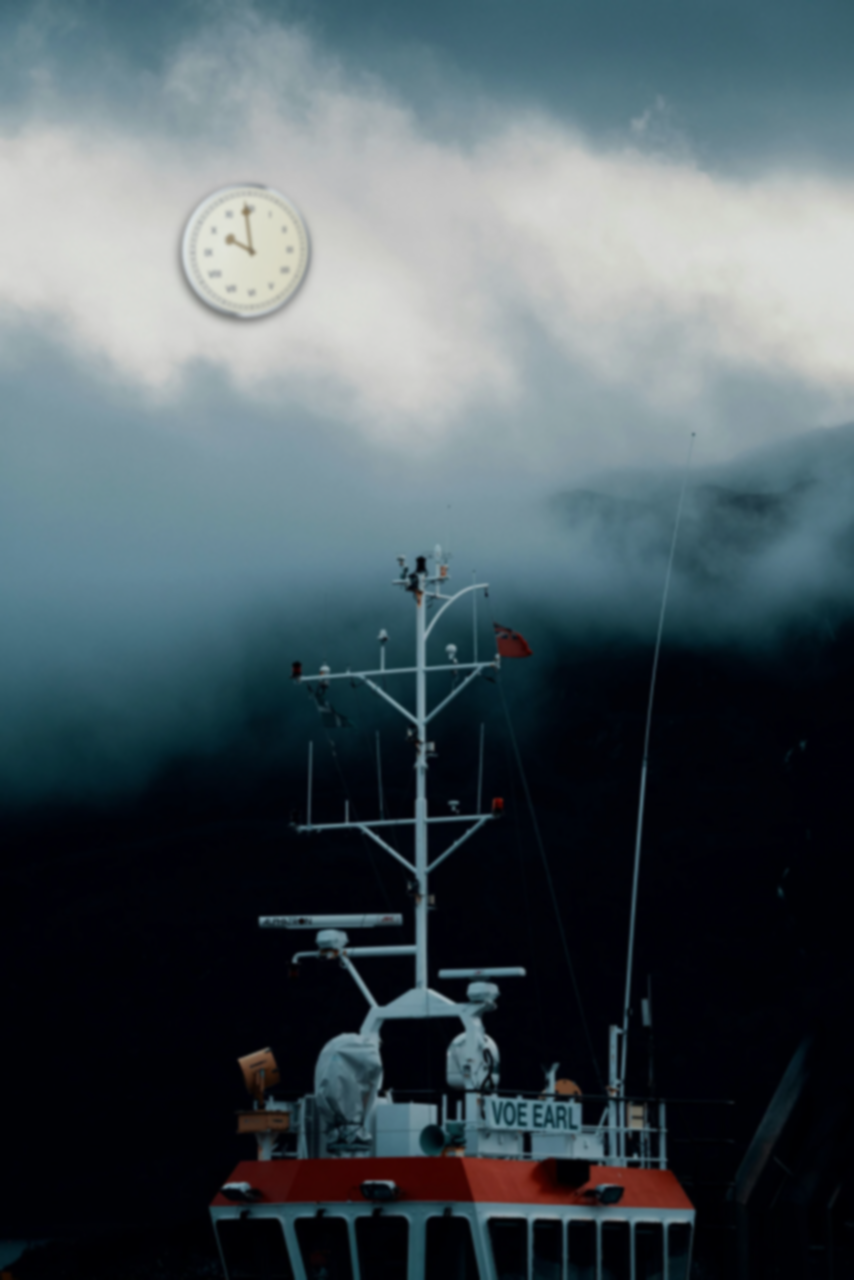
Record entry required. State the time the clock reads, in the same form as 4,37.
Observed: 9,59
